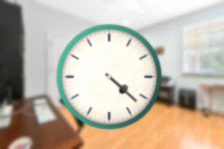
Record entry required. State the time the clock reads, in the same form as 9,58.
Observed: 4,22
